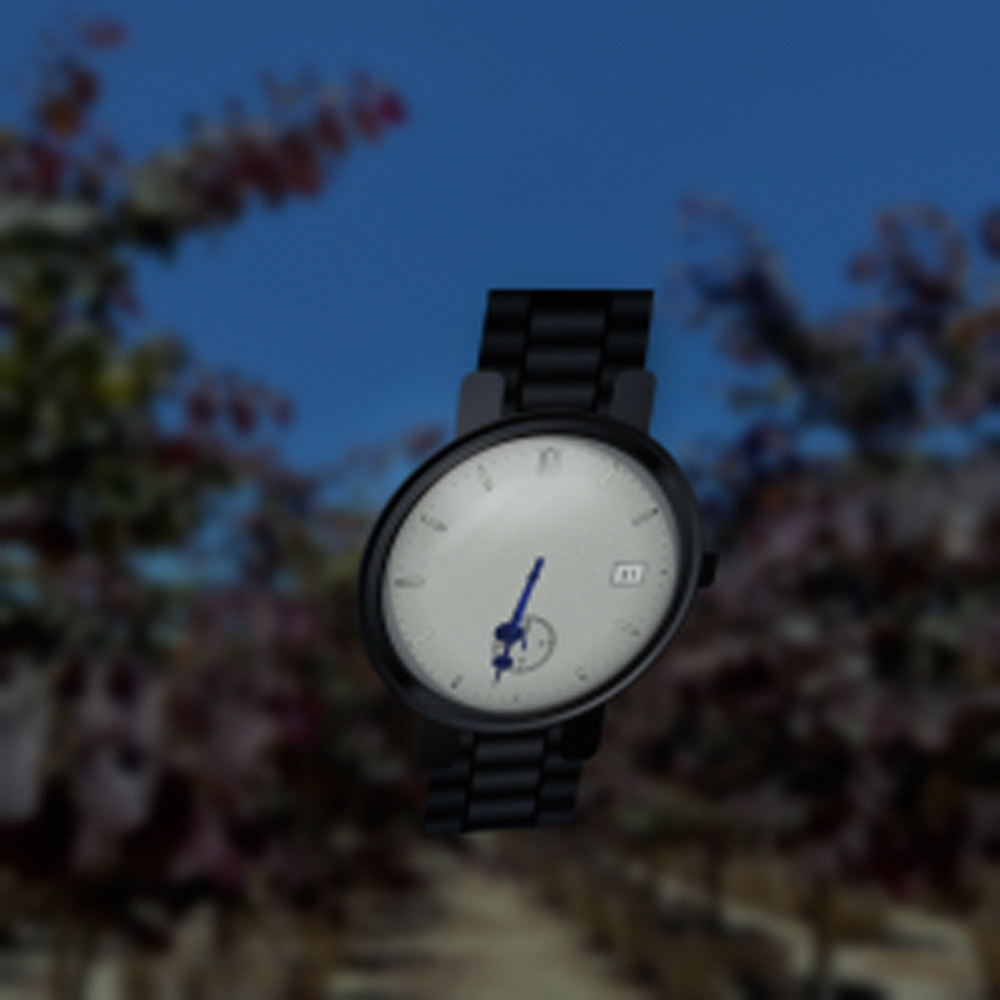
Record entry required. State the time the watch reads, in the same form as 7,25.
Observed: 6,32
